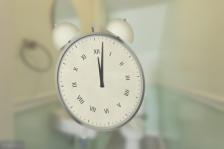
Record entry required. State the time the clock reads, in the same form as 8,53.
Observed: 12,02
